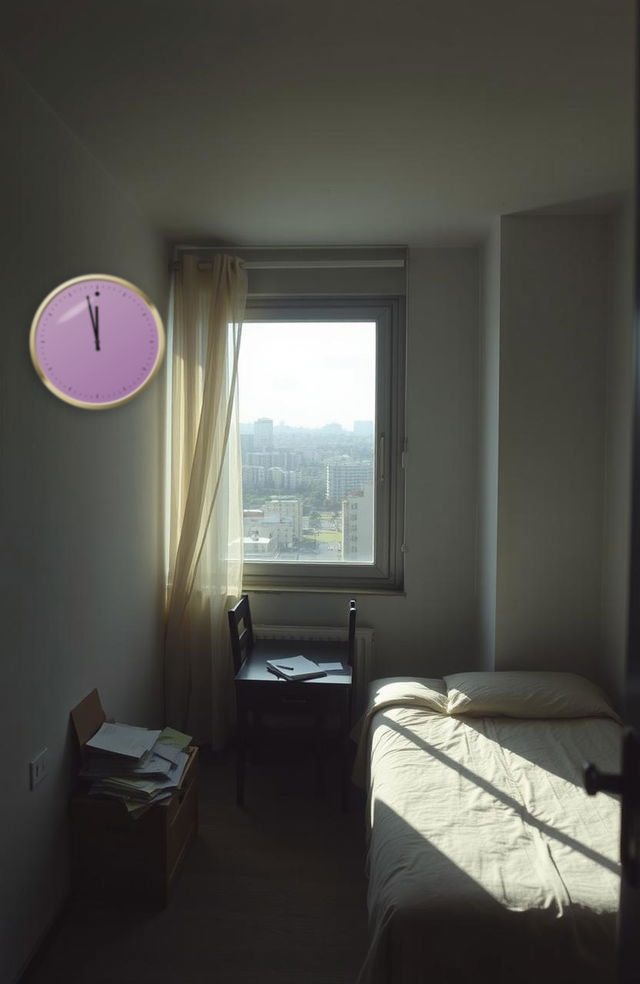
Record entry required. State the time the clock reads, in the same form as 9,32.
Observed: 11,58
